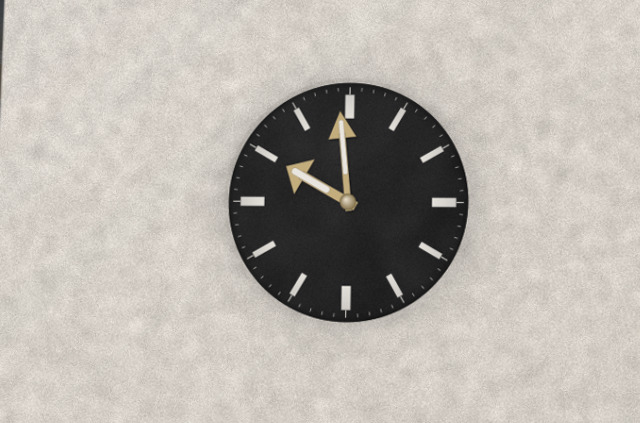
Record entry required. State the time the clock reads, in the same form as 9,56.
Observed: 9,59
